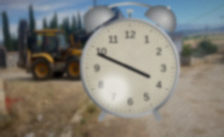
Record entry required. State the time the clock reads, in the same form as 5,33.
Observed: 3,49
